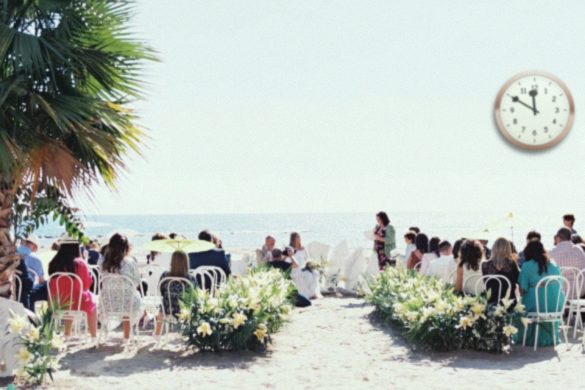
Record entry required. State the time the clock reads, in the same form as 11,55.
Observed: 11,50
